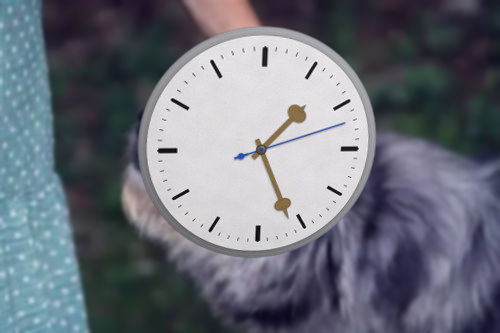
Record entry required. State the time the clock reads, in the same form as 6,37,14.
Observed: 1,26,12
